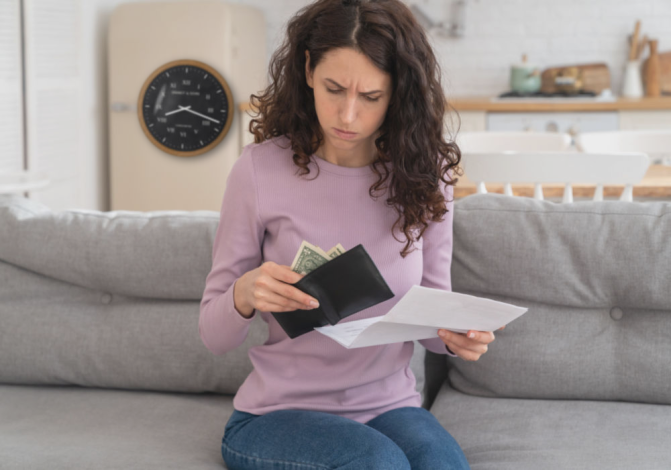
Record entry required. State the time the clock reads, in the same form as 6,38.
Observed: 8,18
